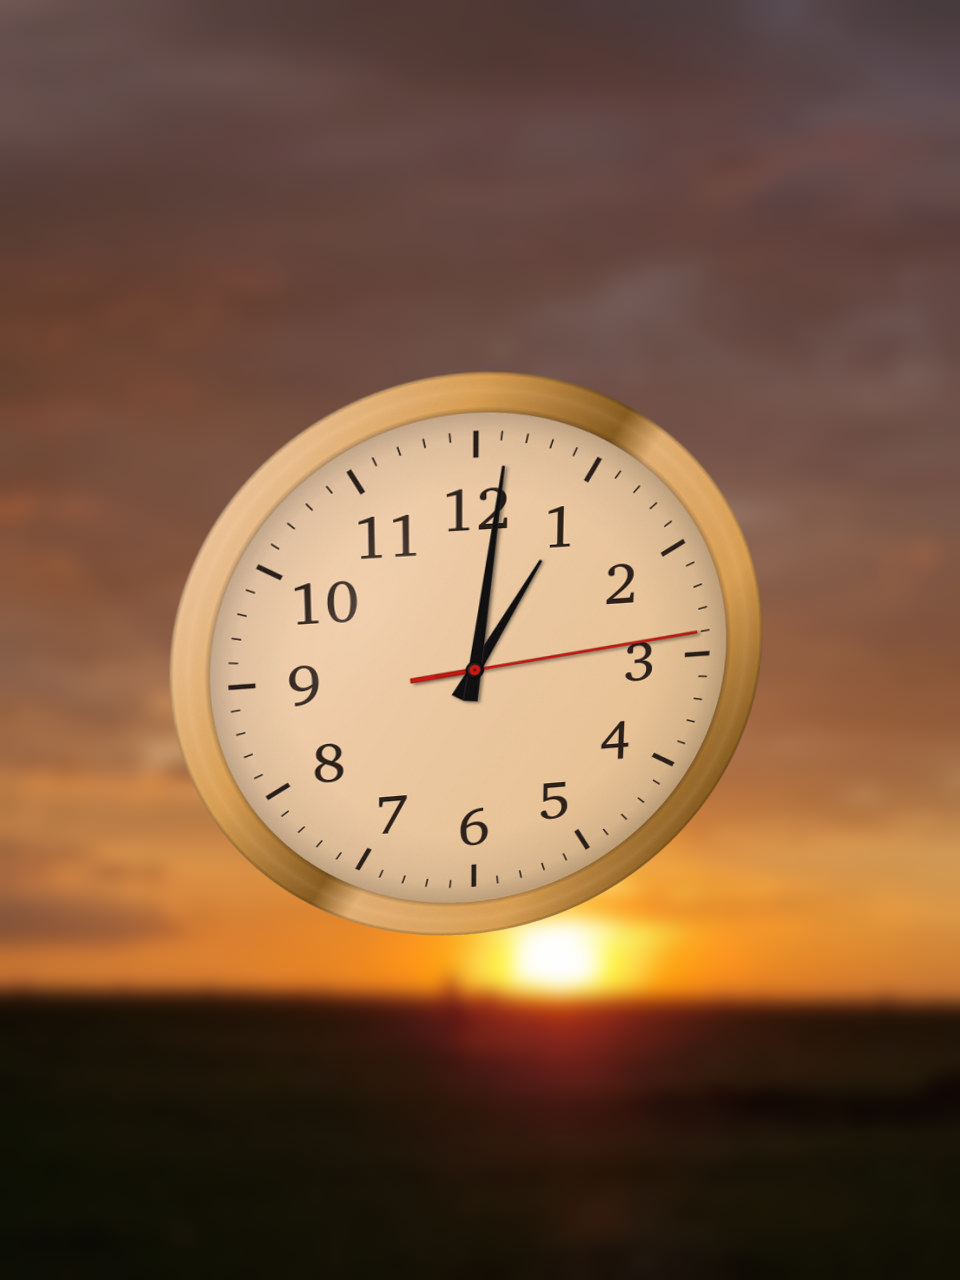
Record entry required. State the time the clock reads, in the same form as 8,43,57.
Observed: 1,01,14
